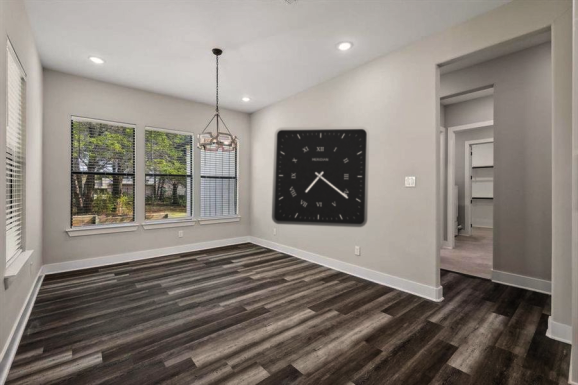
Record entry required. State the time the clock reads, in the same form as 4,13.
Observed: 7,21
